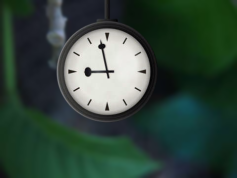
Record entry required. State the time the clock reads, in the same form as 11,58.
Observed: 8,58
